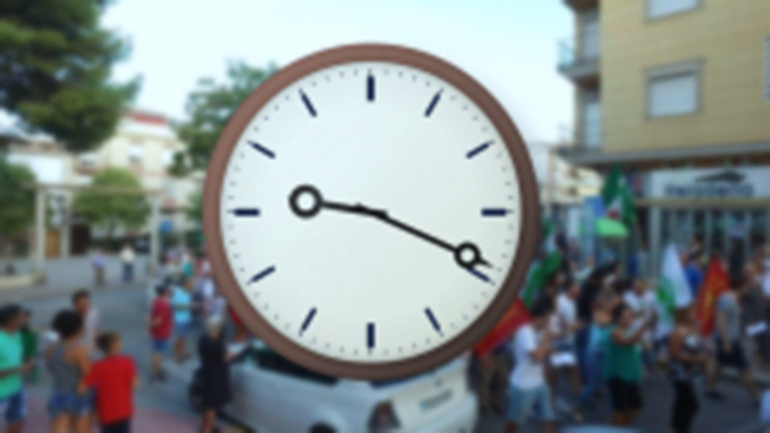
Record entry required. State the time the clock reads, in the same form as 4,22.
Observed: 9,19
